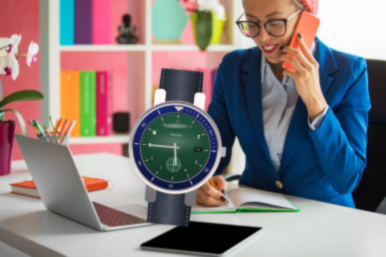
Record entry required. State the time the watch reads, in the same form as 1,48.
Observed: 5,45
